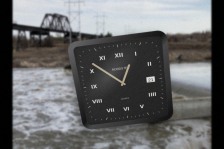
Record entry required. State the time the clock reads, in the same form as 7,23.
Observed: 12,52
